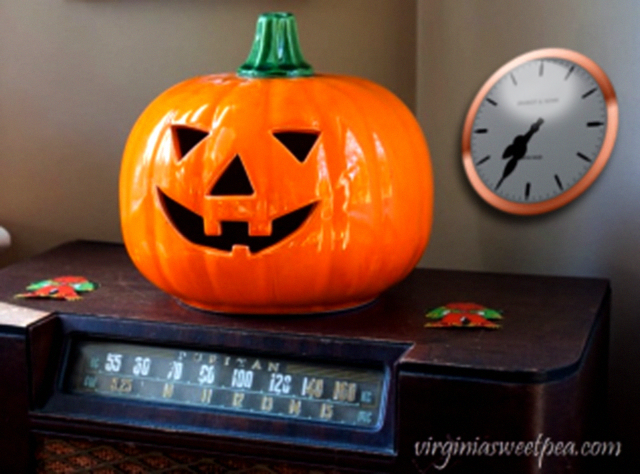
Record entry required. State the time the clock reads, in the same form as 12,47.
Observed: 7,35
